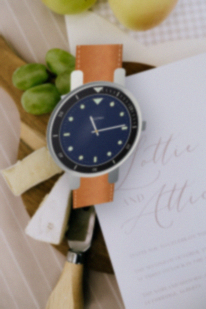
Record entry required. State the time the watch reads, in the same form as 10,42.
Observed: 11,14
